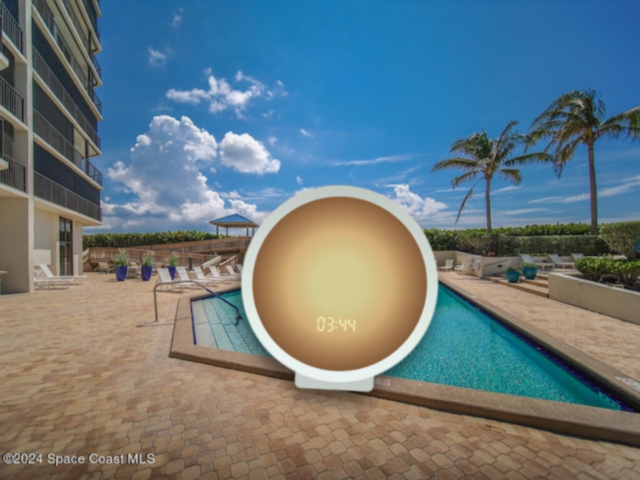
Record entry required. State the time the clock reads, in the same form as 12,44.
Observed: 3,44
